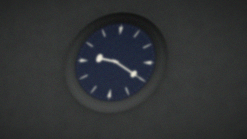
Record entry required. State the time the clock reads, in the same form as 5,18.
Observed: 9,20
